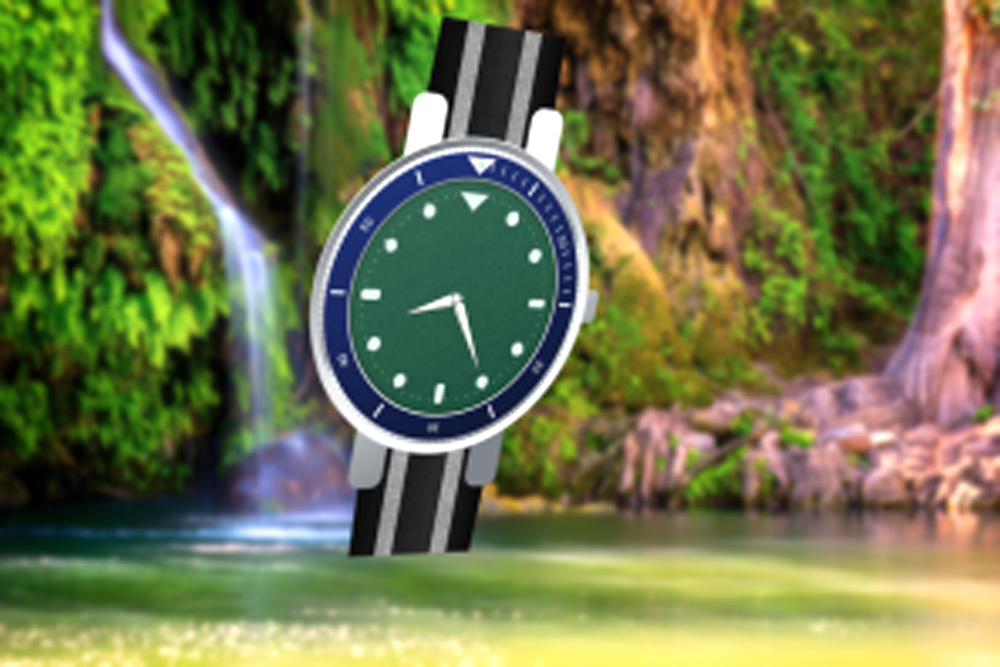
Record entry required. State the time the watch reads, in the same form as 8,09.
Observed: 8,25
